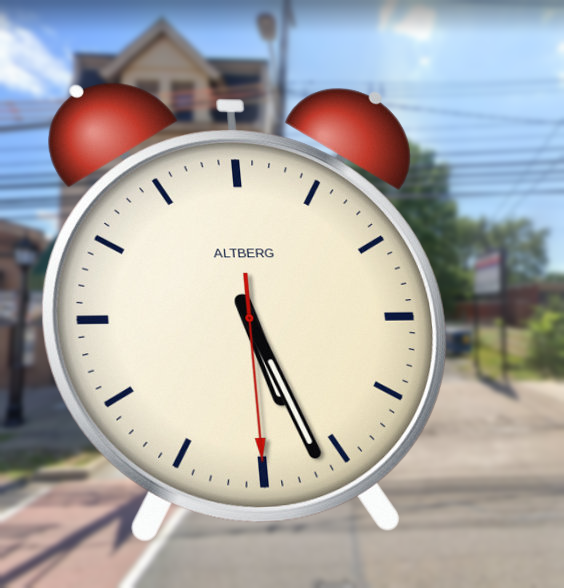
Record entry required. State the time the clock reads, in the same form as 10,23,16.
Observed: 5,26,30
